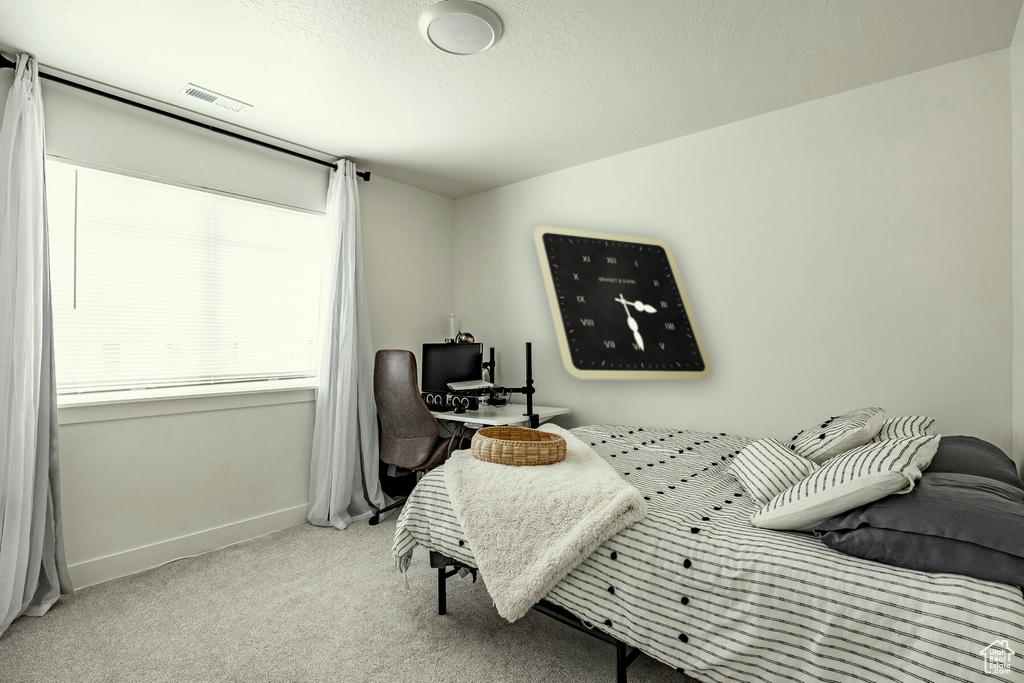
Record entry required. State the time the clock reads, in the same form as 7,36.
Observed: 3,29
